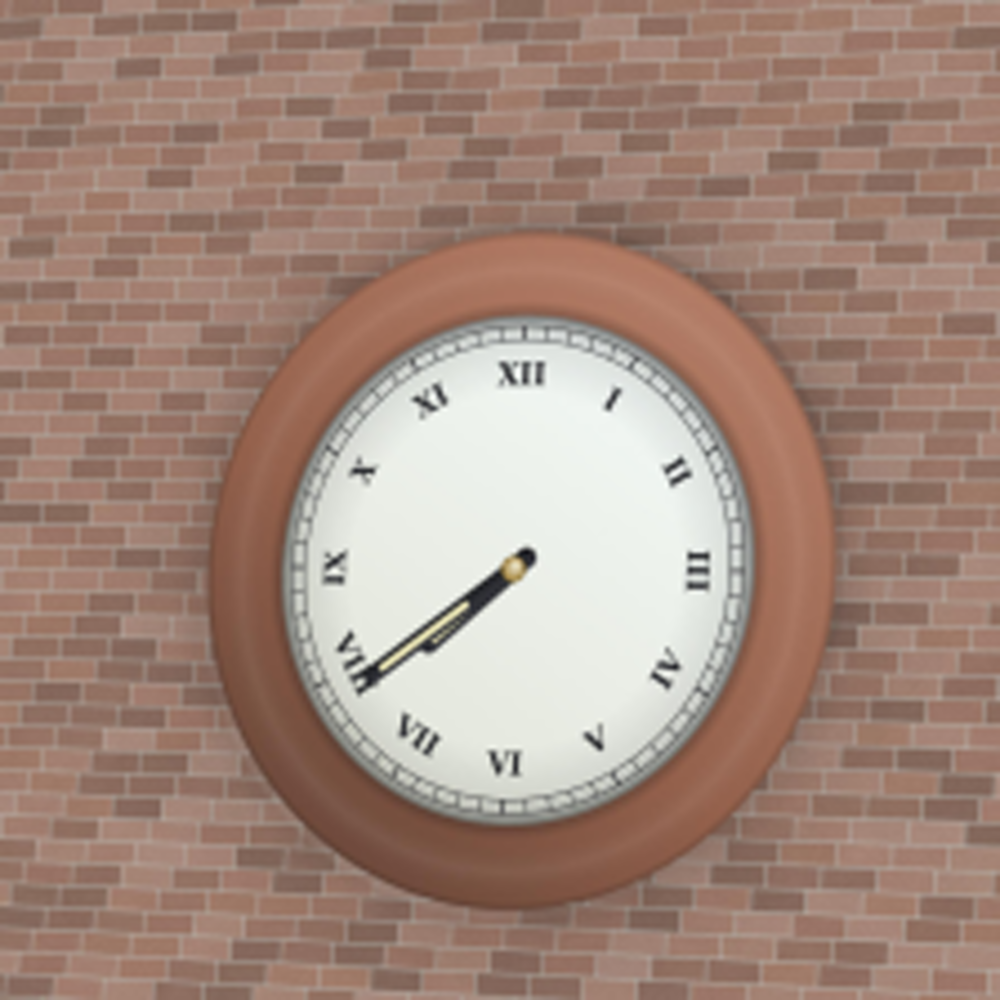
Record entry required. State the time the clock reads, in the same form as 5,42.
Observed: 7,39
